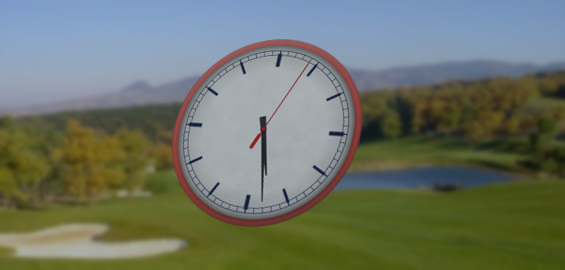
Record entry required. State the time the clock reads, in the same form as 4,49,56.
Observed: 5,28,04
